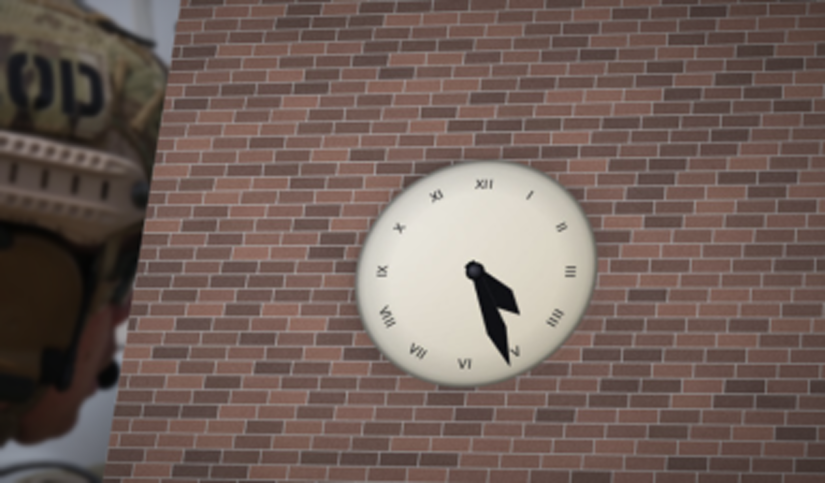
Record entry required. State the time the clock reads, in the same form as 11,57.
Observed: 4,26
